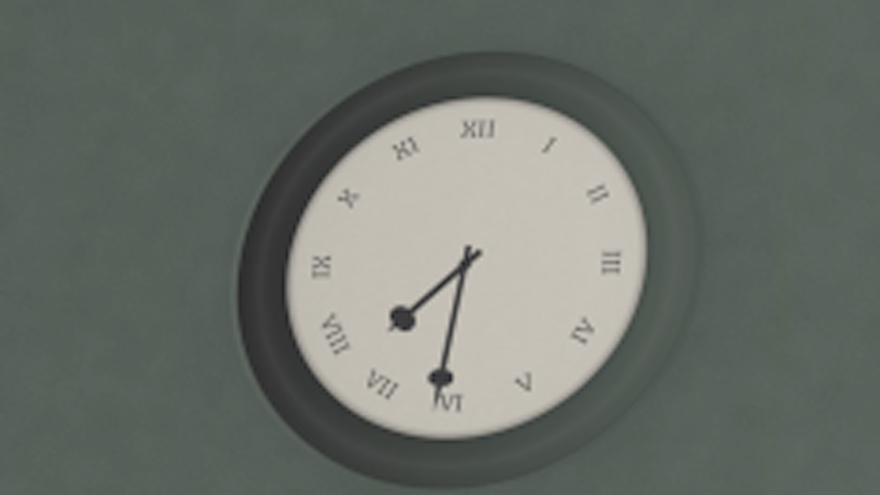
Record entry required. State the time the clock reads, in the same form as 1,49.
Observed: 7,31
